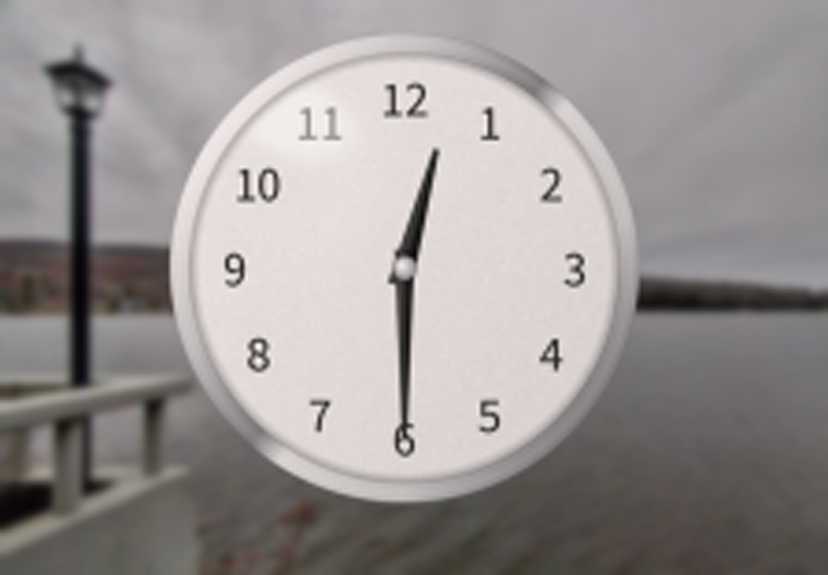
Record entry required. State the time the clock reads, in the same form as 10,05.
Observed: 12,30
